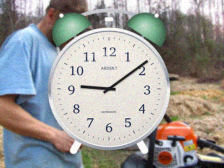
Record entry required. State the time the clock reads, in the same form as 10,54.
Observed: 9,09
